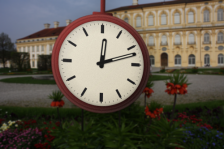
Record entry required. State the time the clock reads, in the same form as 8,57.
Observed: 12,12
